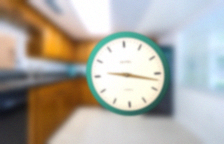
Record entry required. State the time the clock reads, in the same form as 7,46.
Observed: 9,17
